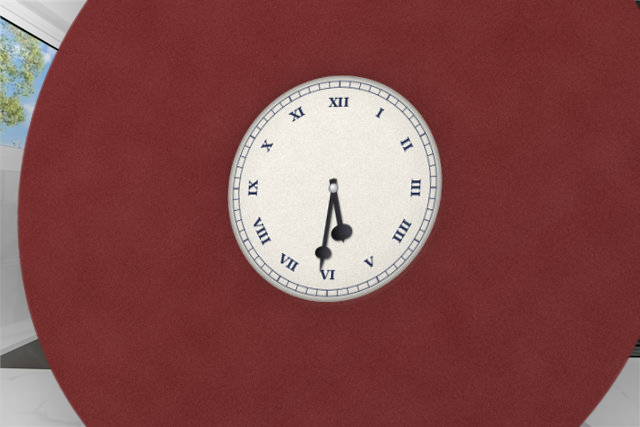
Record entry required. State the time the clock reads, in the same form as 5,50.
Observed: 5,31
